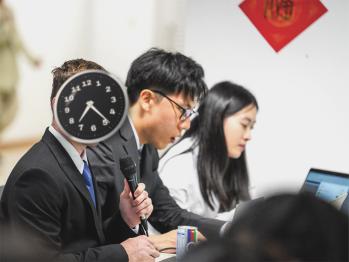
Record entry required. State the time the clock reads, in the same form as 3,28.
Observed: 7,24
